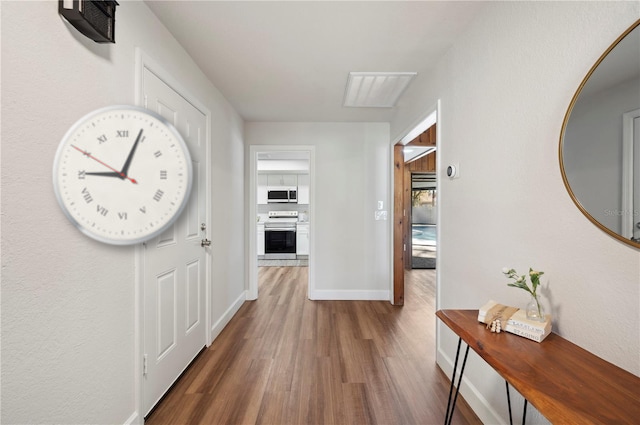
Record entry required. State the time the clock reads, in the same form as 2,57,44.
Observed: 9,03,50
